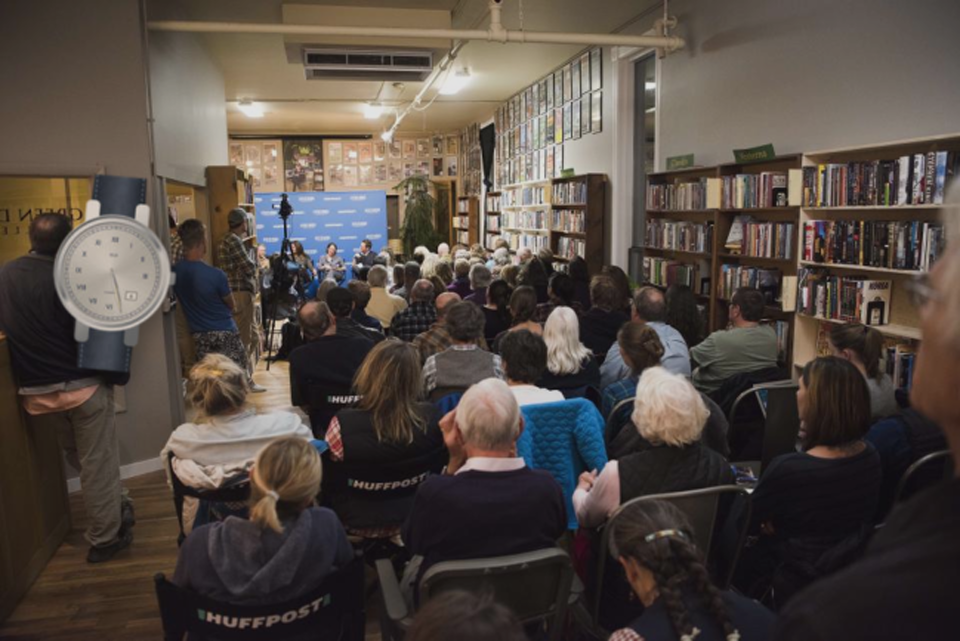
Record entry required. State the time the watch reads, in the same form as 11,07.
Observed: 5,27
